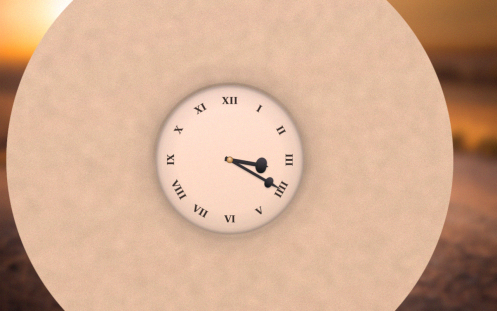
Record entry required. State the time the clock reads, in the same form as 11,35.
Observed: 3,20
